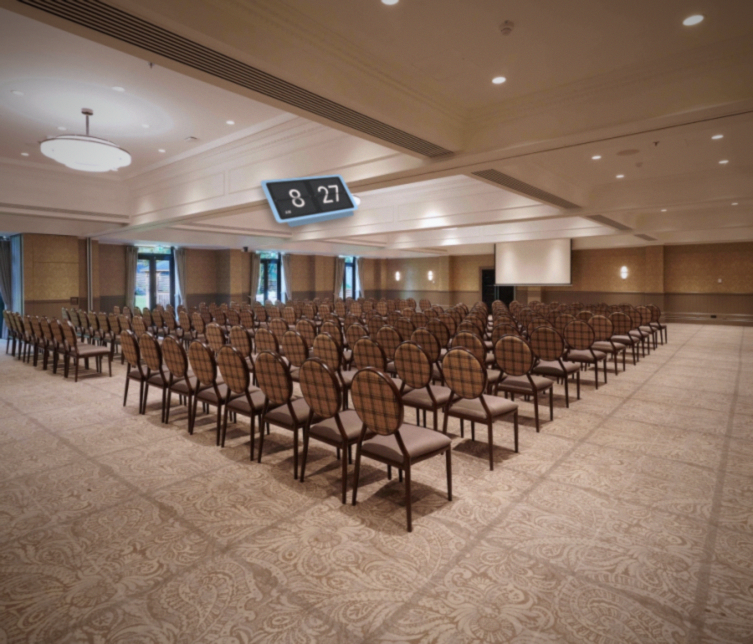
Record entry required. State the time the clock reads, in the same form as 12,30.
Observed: 8,27
